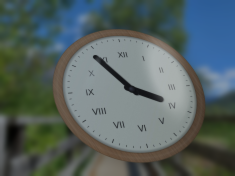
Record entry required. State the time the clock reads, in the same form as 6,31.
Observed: 3,54
